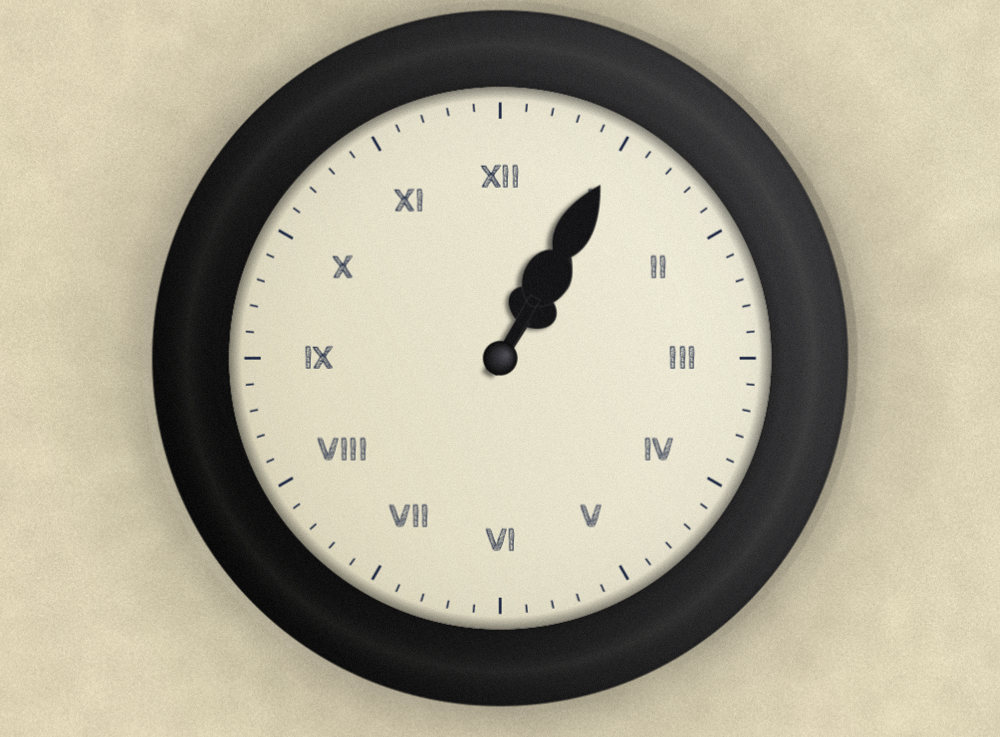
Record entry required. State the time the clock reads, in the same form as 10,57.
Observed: 1,05
